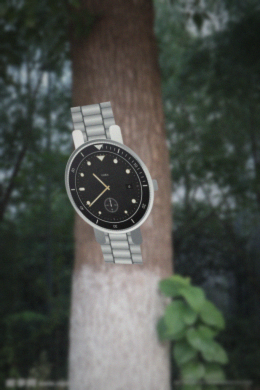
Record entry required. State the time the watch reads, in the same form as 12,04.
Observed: 10,39
